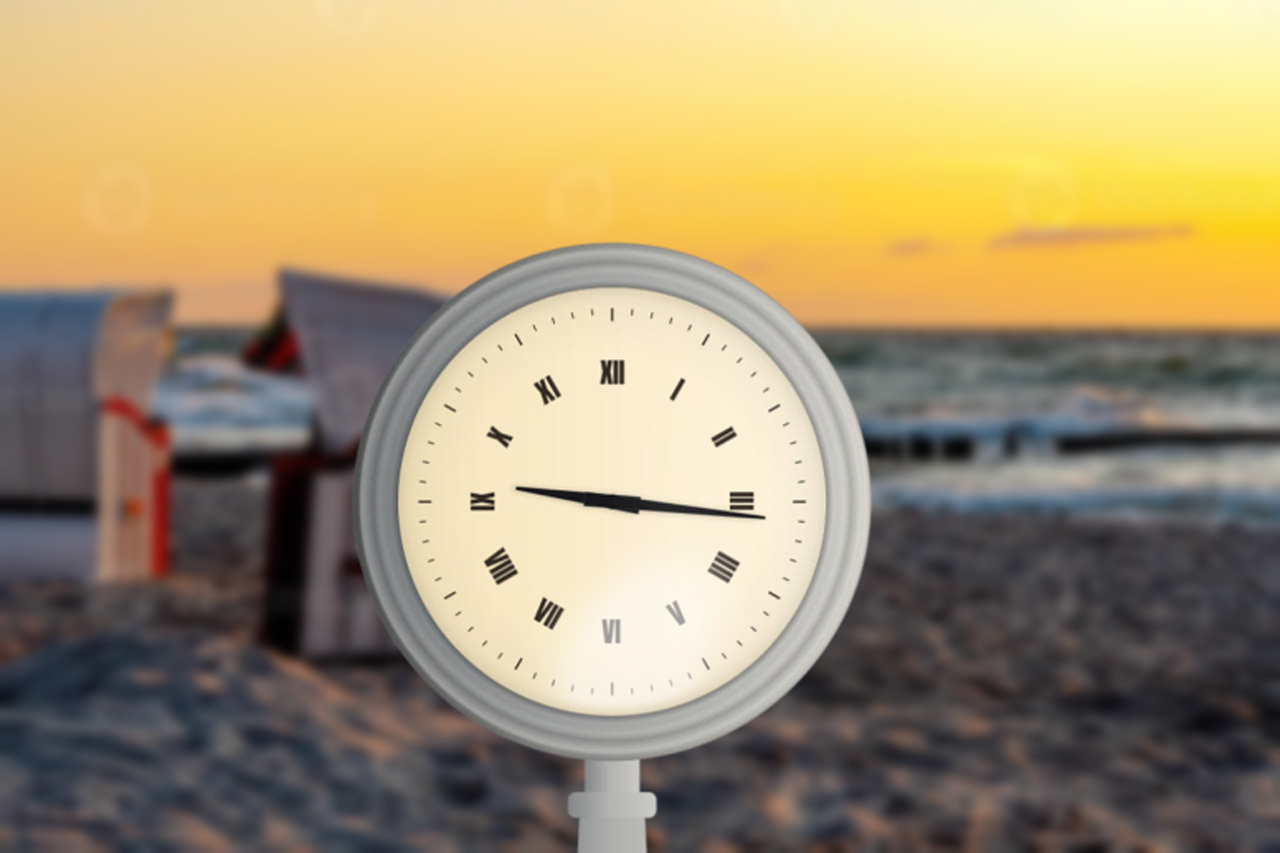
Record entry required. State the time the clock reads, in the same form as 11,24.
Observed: 9,16
